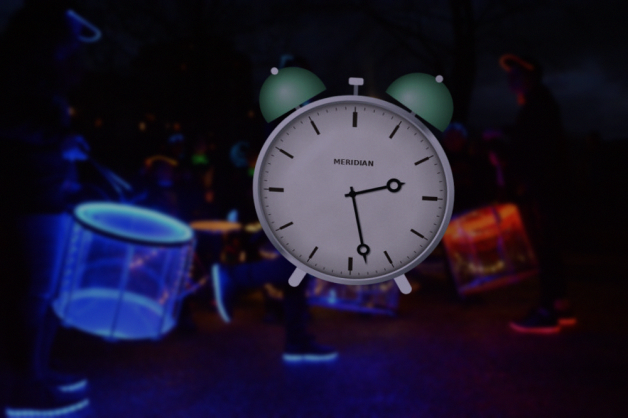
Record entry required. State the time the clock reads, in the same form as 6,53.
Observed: 2,28
